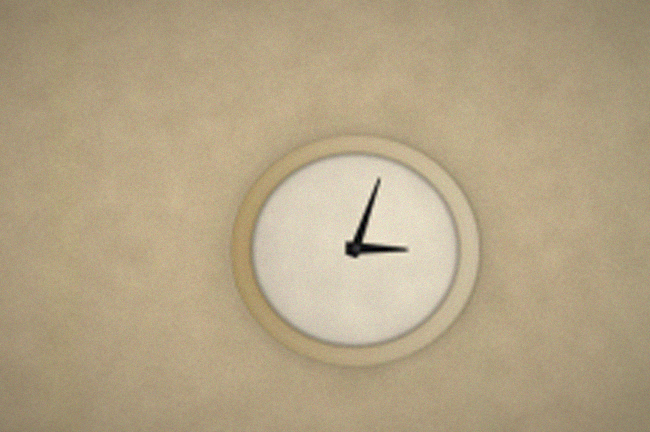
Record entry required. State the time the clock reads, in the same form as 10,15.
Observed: 3,03
